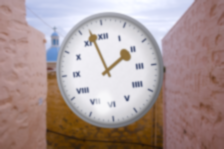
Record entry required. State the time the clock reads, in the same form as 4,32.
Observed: 1,57
